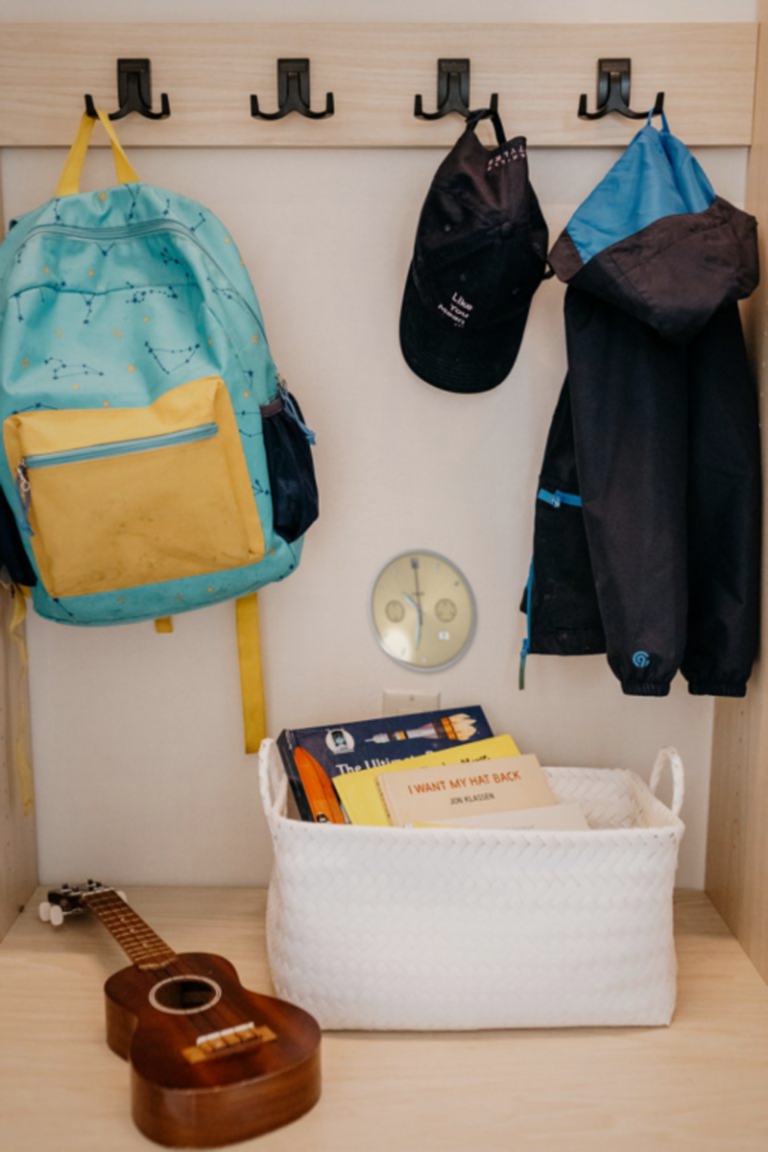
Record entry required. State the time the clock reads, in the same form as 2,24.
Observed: 10,32
